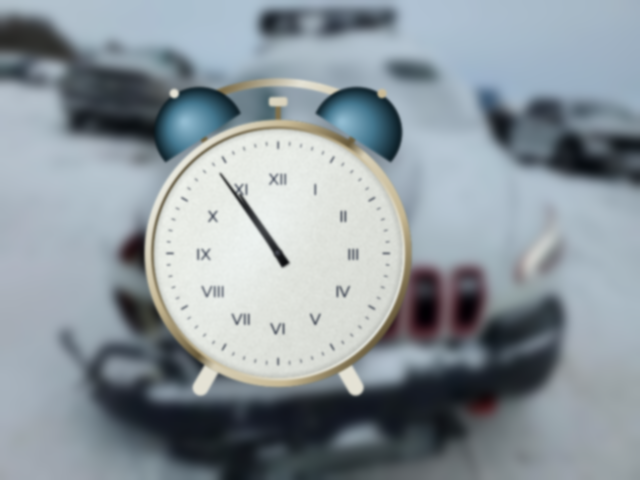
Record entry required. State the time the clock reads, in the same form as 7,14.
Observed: 10,54
